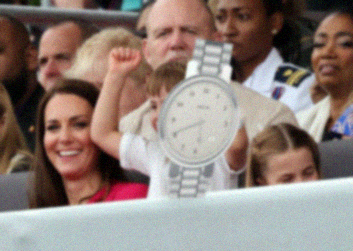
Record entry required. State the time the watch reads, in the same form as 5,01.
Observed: 5,41
